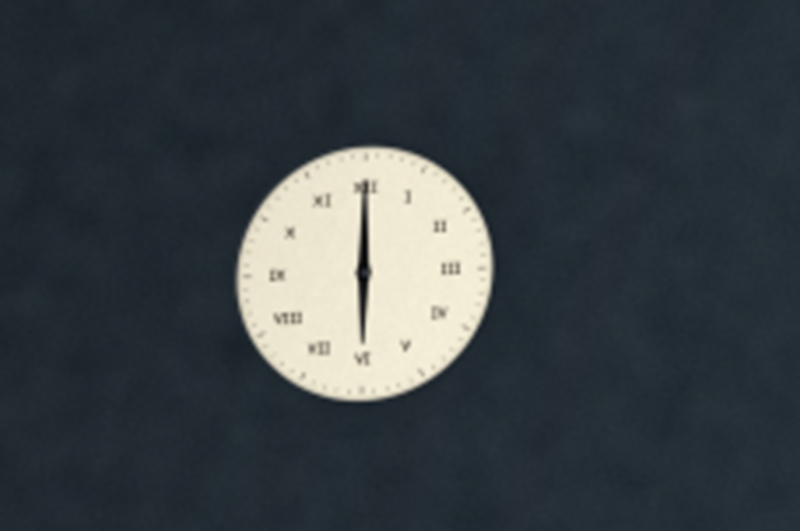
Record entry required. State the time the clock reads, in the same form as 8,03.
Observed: 6,00
